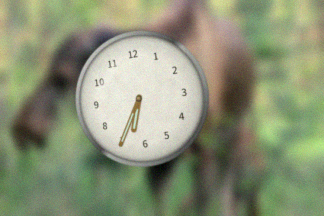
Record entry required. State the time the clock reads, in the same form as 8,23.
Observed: 6,35
